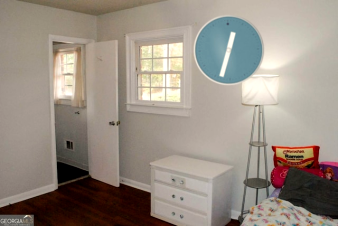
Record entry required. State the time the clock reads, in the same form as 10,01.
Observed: 12,33
